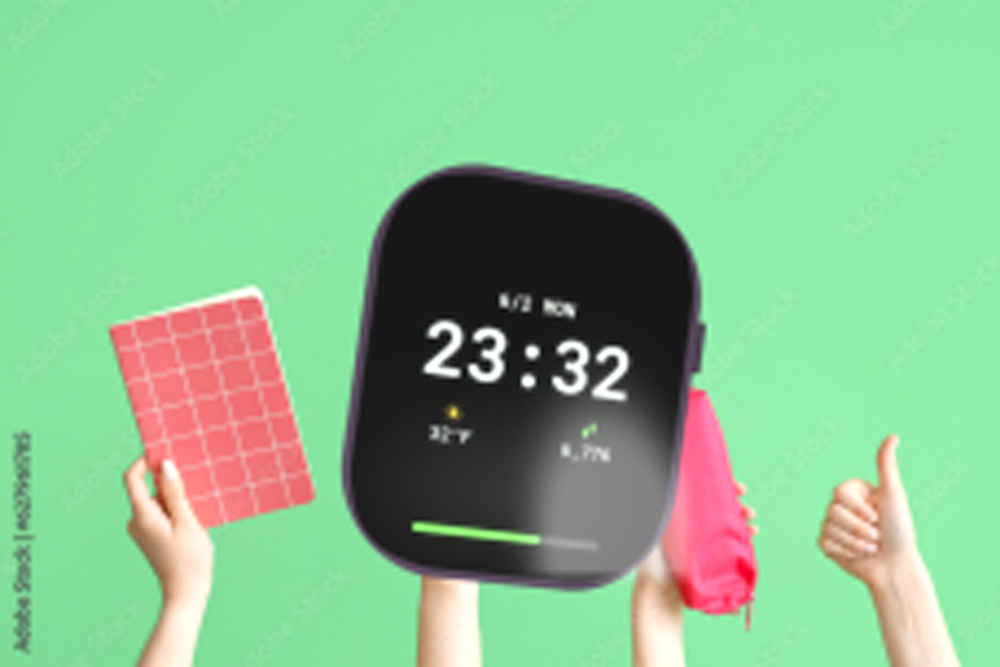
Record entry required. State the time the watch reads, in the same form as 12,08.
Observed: 23,32
